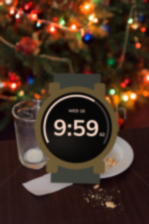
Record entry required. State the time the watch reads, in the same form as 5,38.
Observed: 9,59
